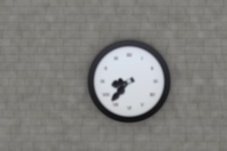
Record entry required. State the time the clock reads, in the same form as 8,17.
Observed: 8,37
